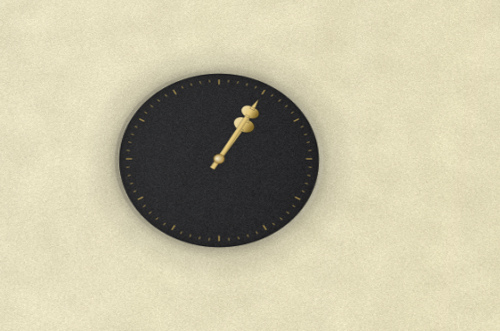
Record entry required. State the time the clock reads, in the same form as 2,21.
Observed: 1,05
